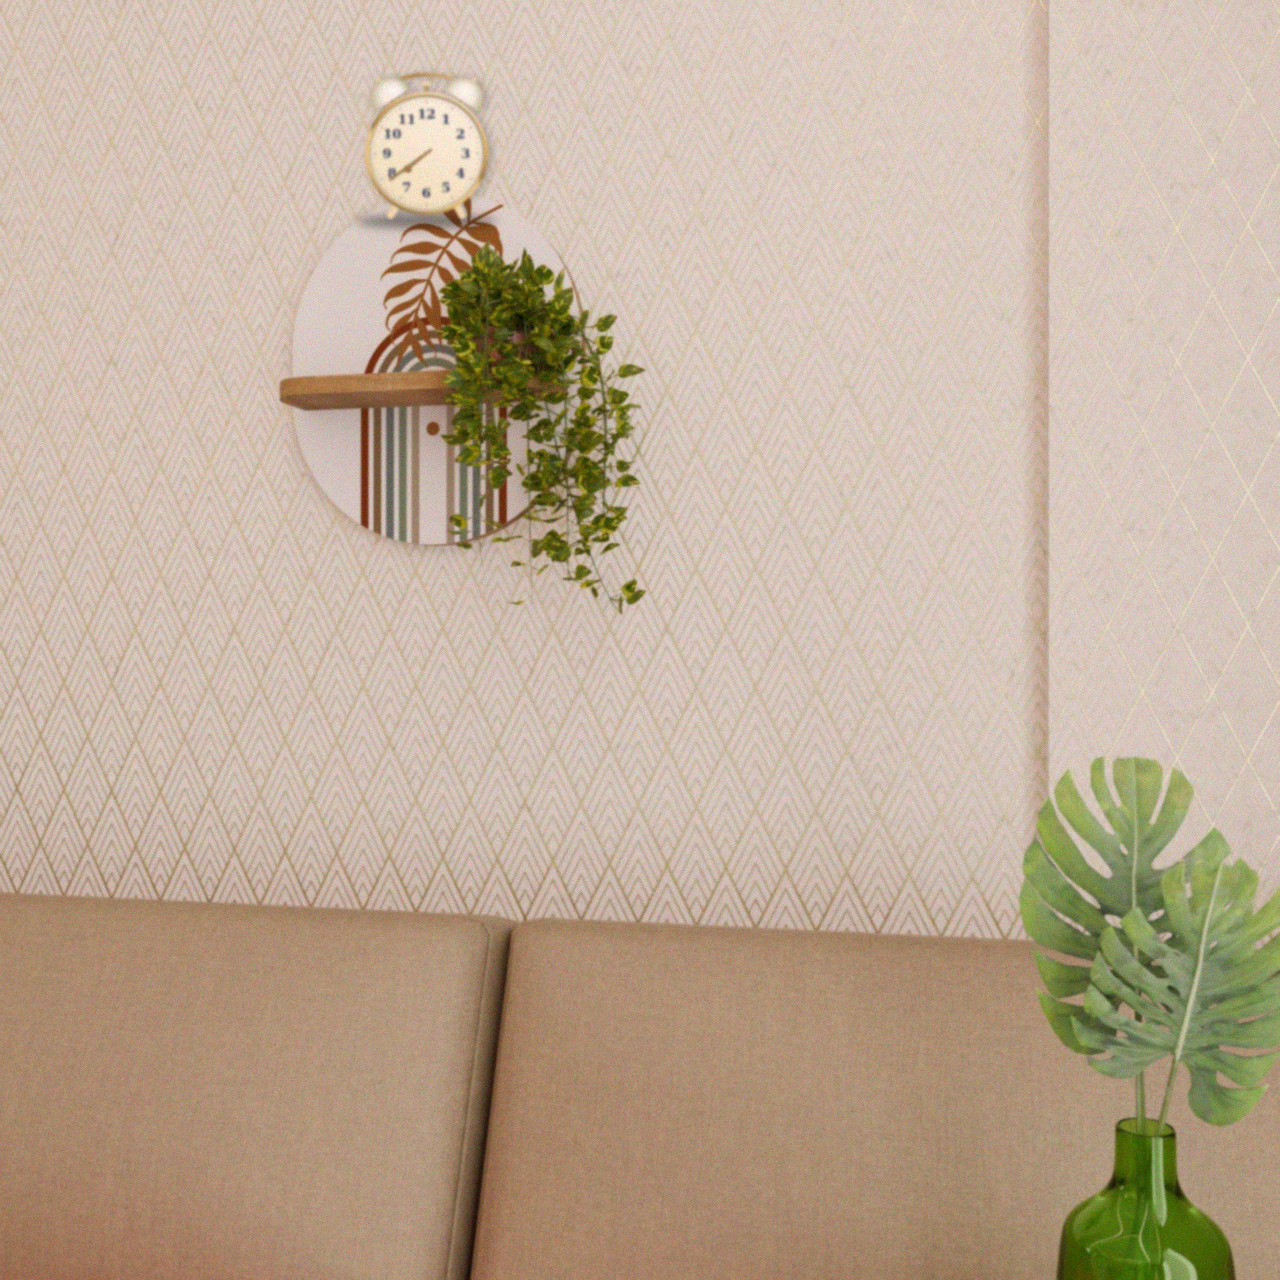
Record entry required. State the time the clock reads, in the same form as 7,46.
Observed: 7,39
